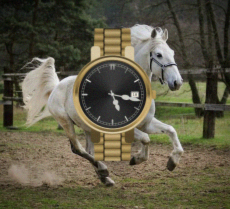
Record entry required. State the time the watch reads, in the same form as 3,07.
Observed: 5,17
